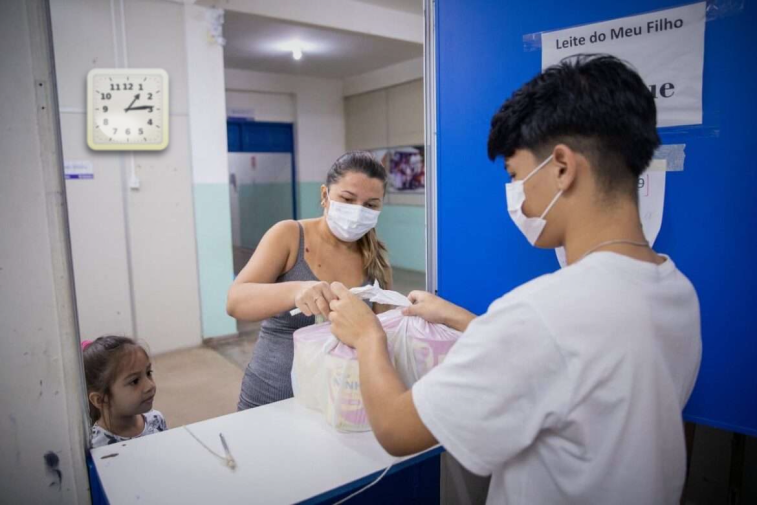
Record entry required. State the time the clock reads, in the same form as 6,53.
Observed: 1,14
